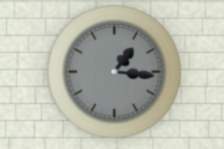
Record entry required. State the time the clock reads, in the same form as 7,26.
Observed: 1,16
